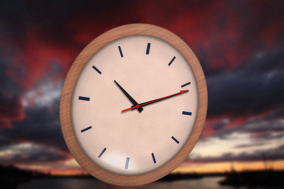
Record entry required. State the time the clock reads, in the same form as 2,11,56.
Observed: 10,11,11
